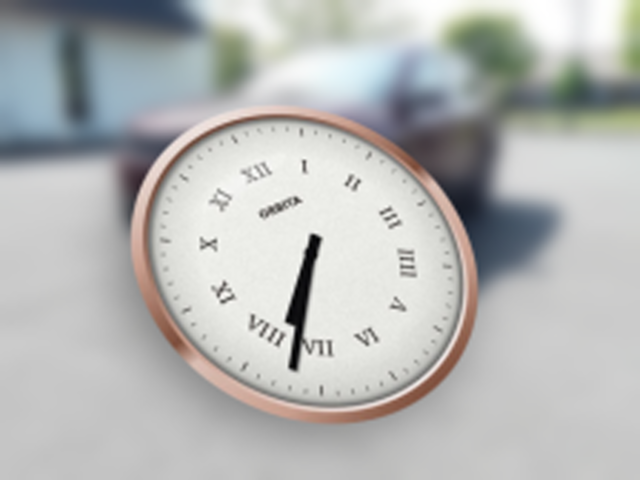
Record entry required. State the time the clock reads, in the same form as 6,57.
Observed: 7,37
